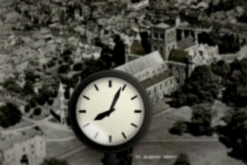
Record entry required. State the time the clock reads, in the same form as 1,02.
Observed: 8,04
